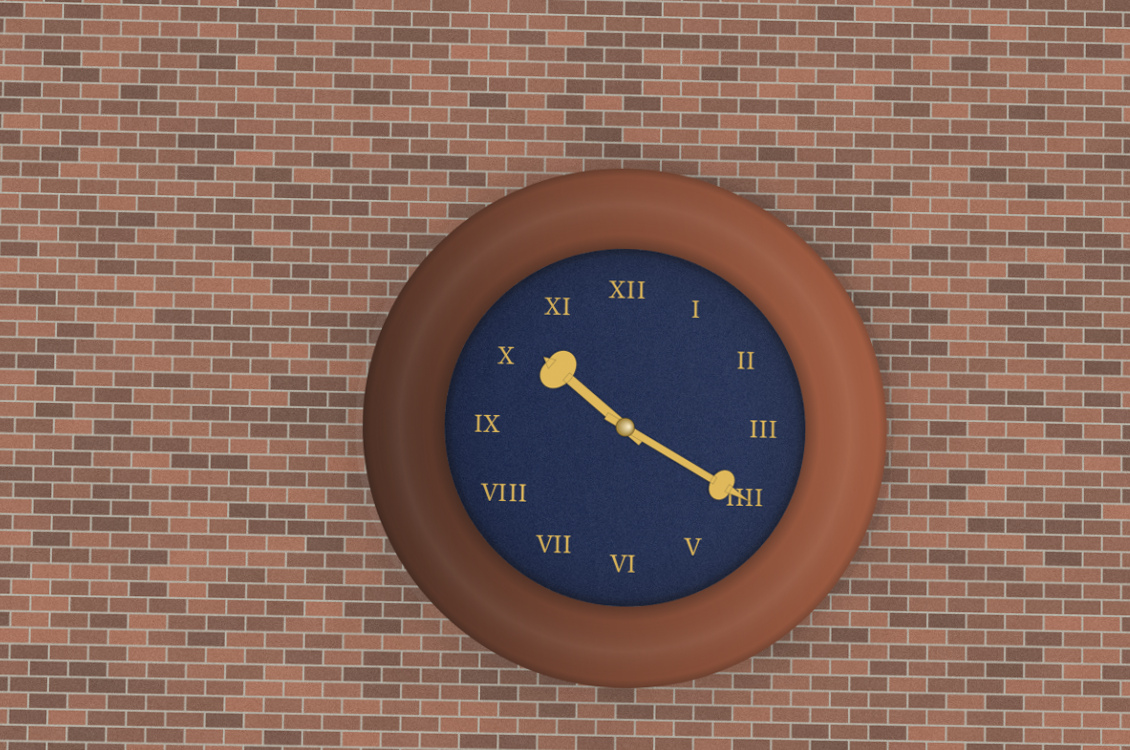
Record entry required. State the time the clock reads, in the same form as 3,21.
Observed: 10,20
